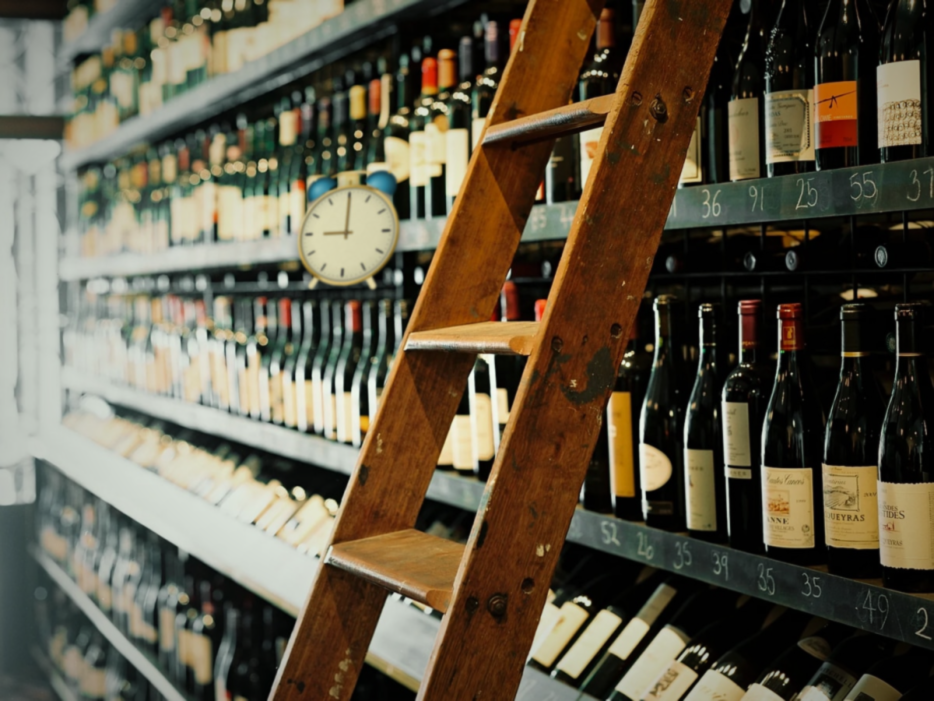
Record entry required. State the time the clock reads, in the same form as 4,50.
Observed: 9,00
